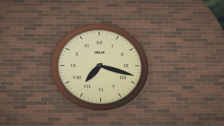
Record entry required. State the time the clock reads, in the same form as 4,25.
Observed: 7,18
